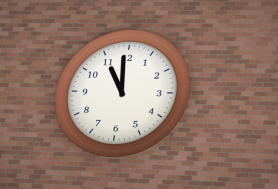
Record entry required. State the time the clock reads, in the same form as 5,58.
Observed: 10,59
